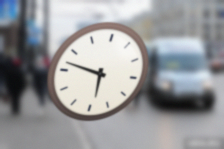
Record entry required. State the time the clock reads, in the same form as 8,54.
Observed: 5,47
